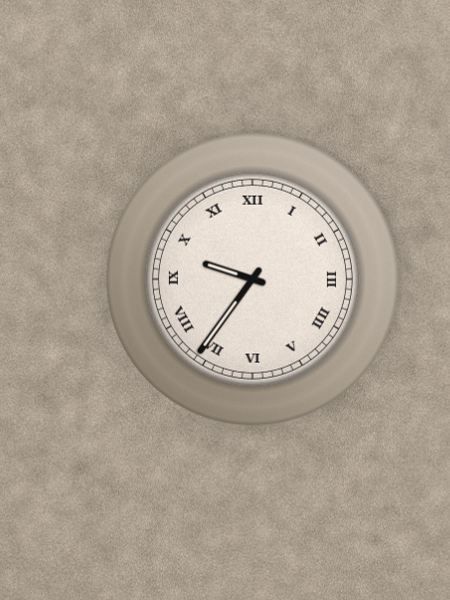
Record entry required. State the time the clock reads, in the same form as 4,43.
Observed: 9,36
